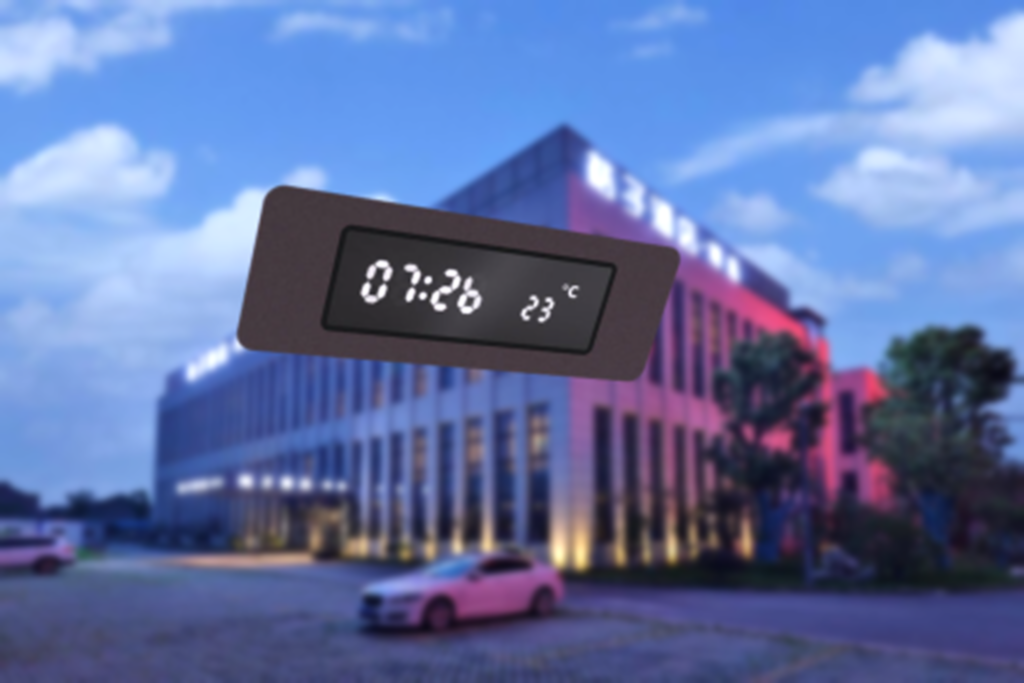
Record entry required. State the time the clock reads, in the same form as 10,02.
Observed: 7,26
